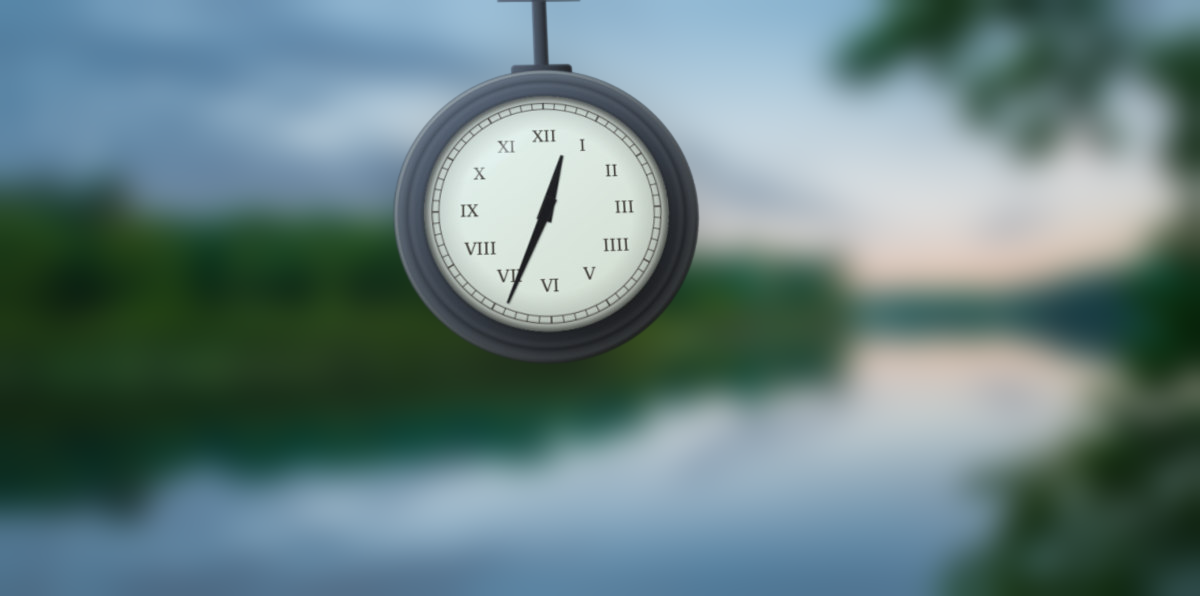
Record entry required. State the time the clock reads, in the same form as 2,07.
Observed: 12,34
